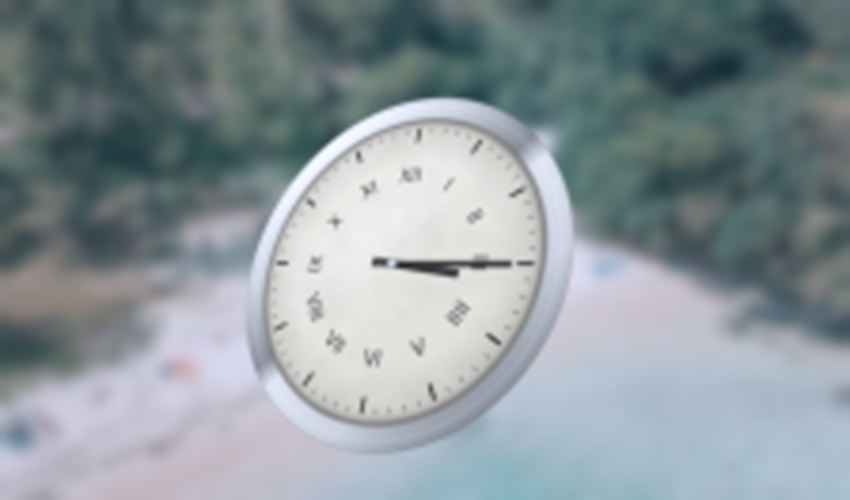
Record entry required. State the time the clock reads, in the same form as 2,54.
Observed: 3,15
